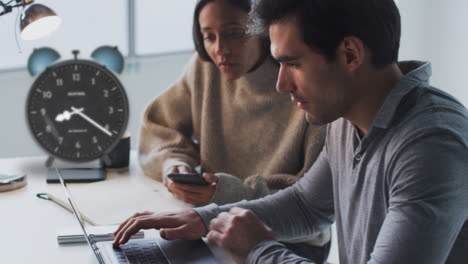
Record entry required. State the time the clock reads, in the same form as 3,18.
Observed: 8,21
